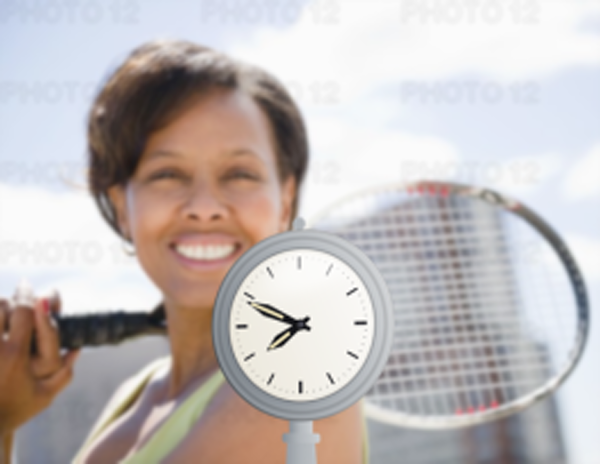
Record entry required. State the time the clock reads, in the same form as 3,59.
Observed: 7,49
